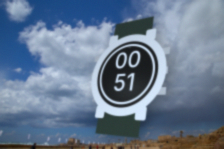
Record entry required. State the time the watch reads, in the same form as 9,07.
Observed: 0,51
